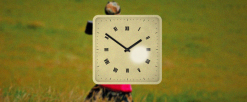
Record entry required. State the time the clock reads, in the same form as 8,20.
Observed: 1,51
